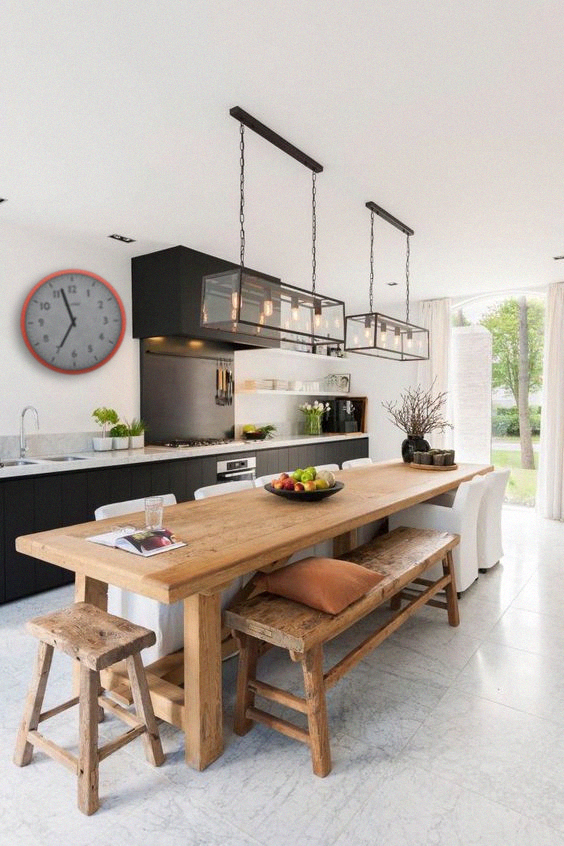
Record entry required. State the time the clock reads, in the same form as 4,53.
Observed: 6,57
